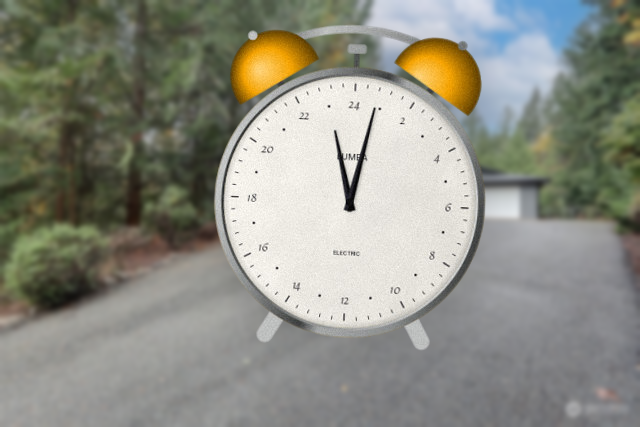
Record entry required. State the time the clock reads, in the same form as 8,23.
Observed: 23,02
